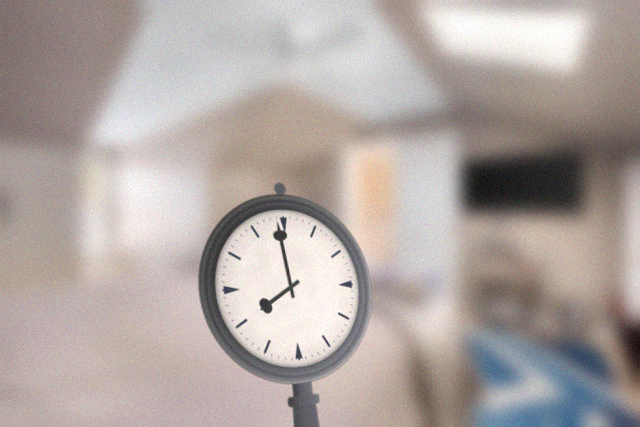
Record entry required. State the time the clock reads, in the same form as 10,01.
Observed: 7,59
